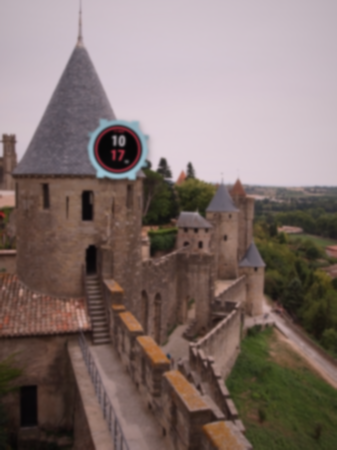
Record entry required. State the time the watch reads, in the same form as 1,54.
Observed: 10,17
